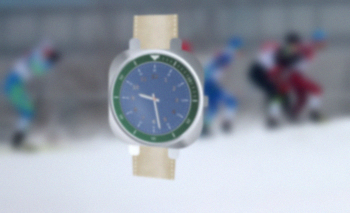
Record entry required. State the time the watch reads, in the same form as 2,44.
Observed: 9,28
